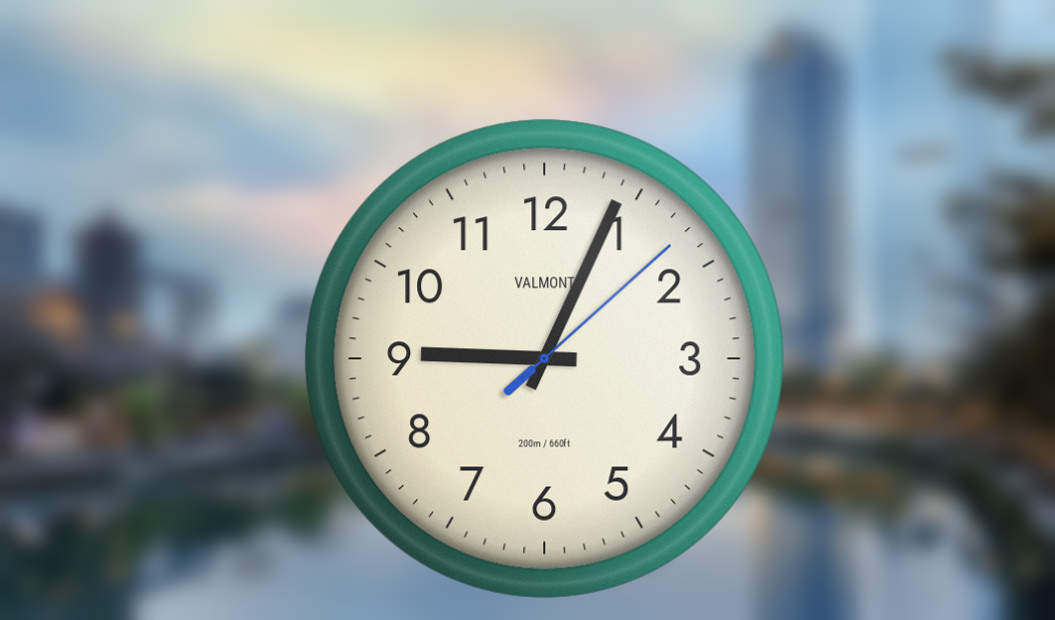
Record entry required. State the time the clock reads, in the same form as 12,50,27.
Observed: 9,04,08
